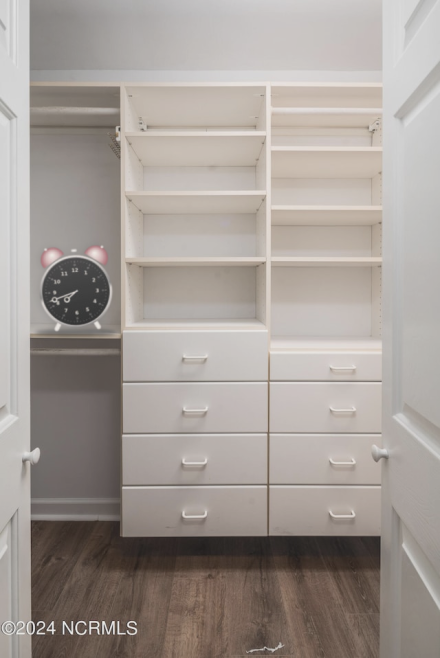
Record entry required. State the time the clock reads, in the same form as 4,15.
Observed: 7,42
